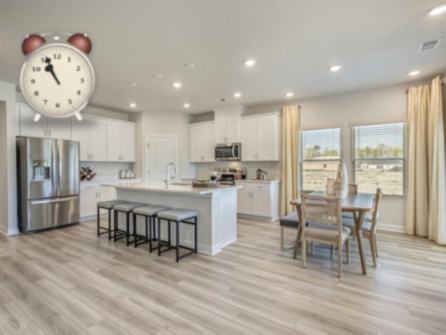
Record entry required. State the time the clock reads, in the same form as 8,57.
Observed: 10,56
